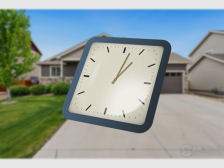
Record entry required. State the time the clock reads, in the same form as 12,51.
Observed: 1,02
